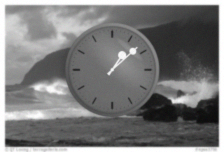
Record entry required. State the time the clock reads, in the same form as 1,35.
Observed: 1,08
